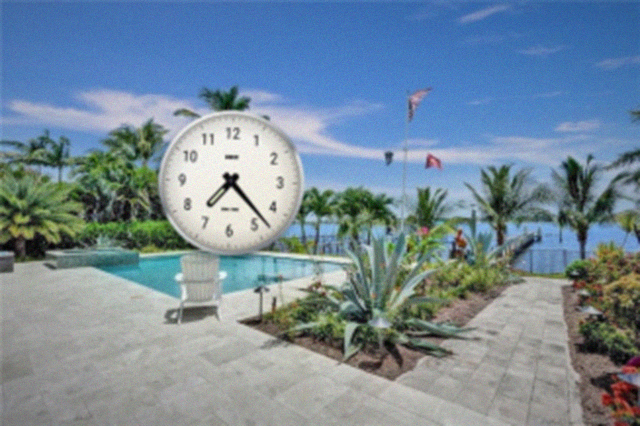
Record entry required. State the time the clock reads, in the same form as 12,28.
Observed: 7,23
